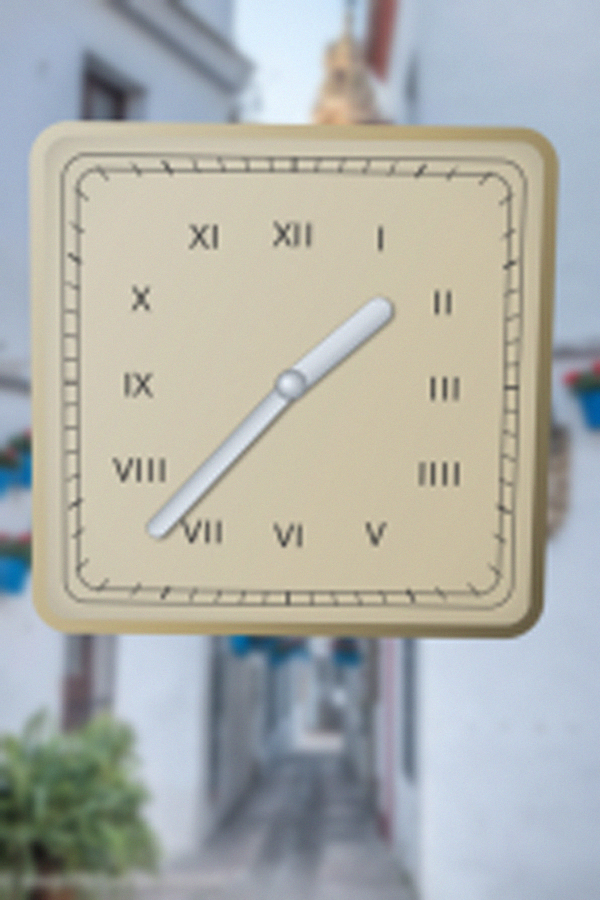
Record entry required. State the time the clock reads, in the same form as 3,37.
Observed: 1,37
